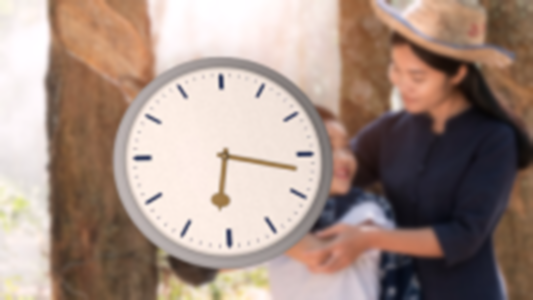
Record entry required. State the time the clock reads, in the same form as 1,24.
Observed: 6,17
